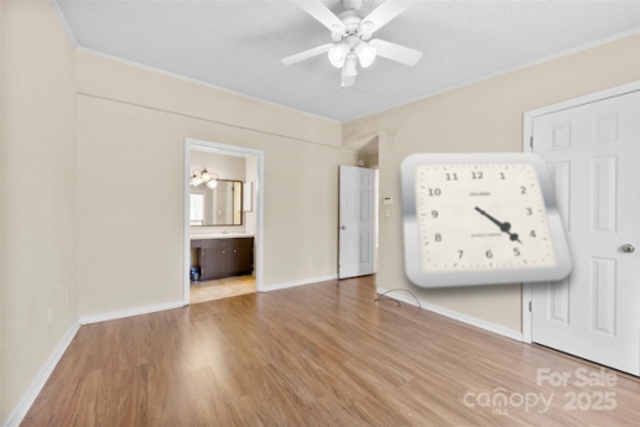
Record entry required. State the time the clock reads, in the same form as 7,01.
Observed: 4,23
